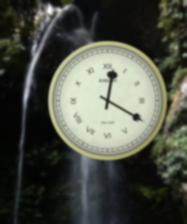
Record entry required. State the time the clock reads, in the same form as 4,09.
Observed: 12,20
